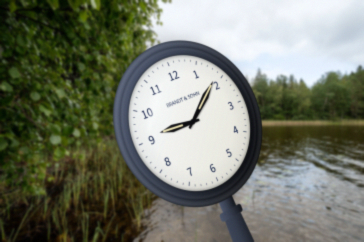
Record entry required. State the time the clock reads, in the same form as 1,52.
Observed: 9,09
